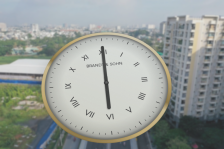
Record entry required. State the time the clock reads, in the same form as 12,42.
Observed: 6,00
